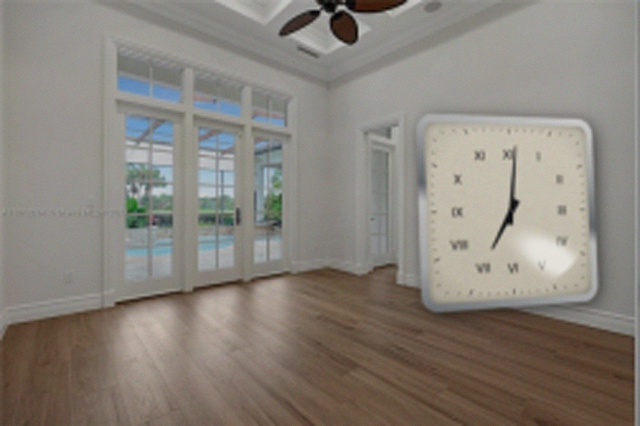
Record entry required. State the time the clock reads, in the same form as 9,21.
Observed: 7,01
